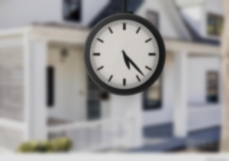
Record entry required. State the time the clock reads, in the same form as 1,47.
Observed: 5,23
